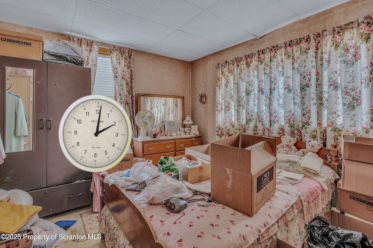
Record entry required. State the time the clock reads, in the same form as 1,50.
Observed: 2,01
